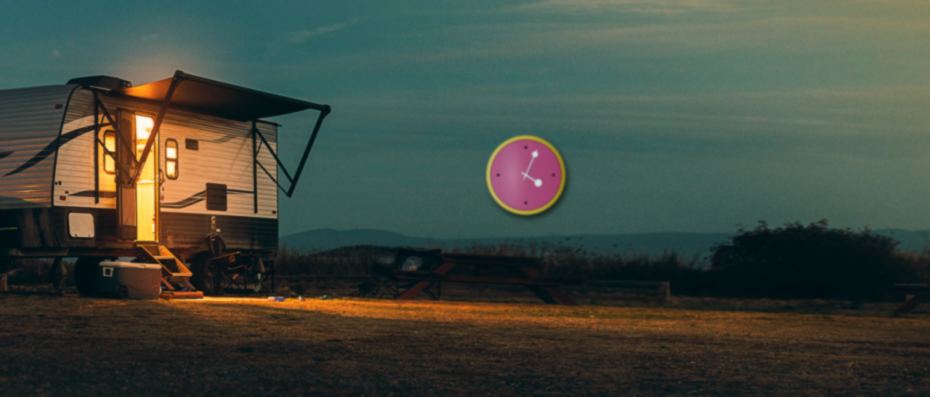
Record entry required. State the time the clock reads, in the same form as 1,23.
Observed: 4,04
